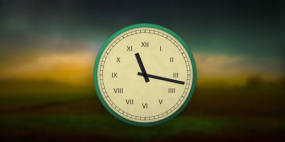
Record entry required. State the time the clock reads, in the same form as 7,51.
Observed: 11,17
